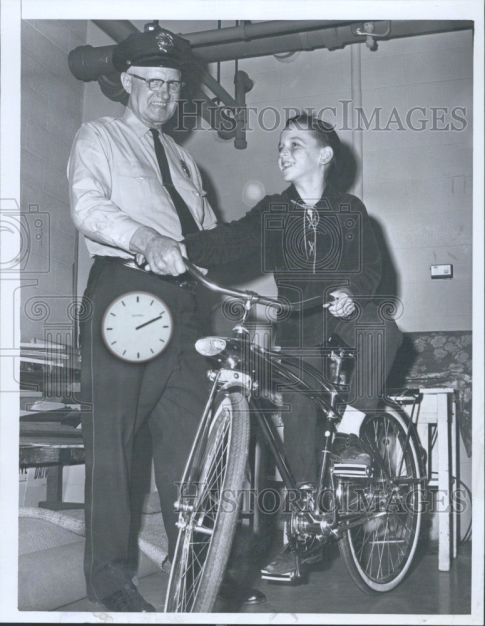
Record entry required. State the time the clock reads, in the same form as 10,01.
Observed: 2,11
